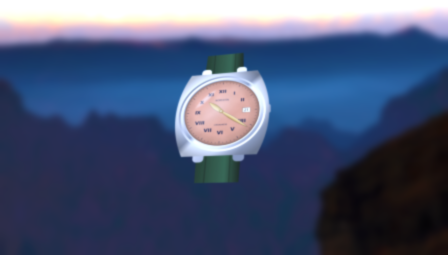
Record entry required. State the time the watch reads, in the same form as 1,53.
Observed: 10,21
